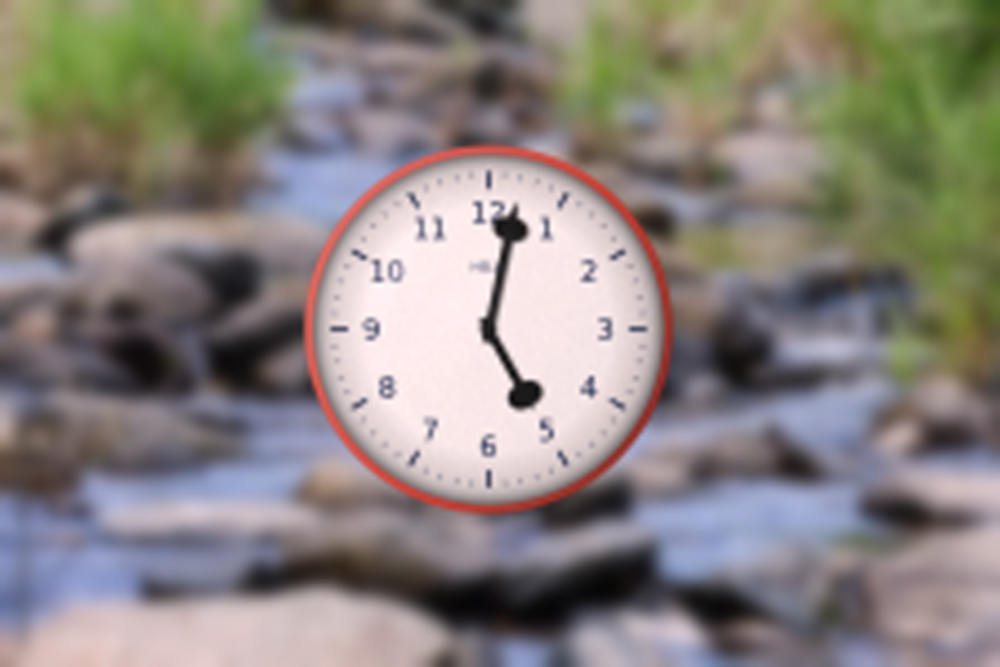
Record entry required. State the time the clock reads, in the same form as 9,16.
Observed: 5,02
